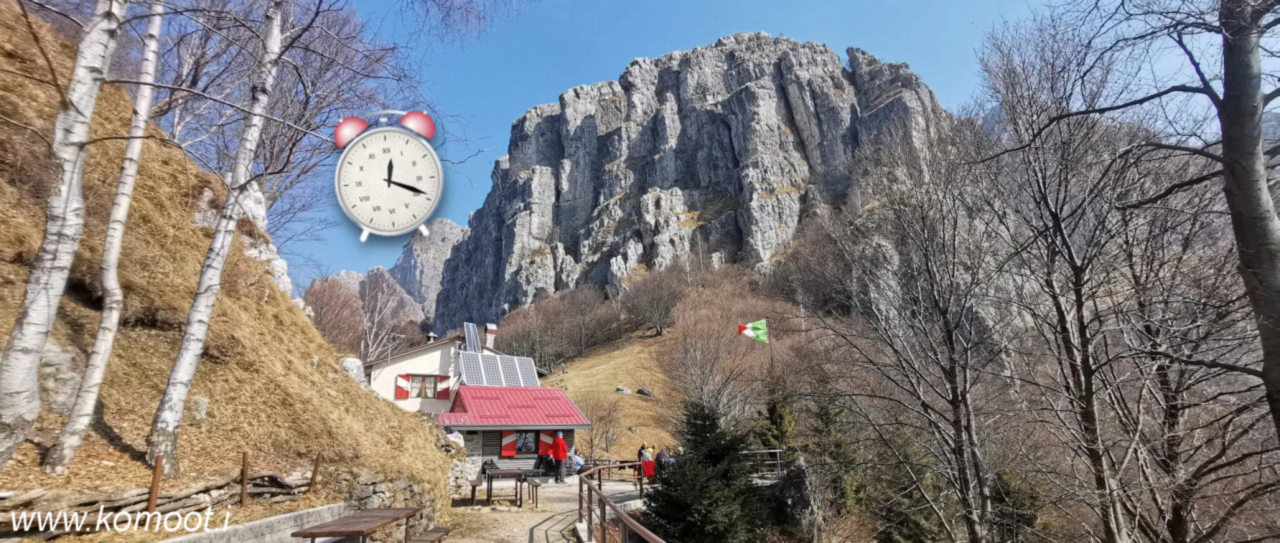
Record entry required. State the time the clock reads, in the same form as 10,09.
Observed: 12,19
